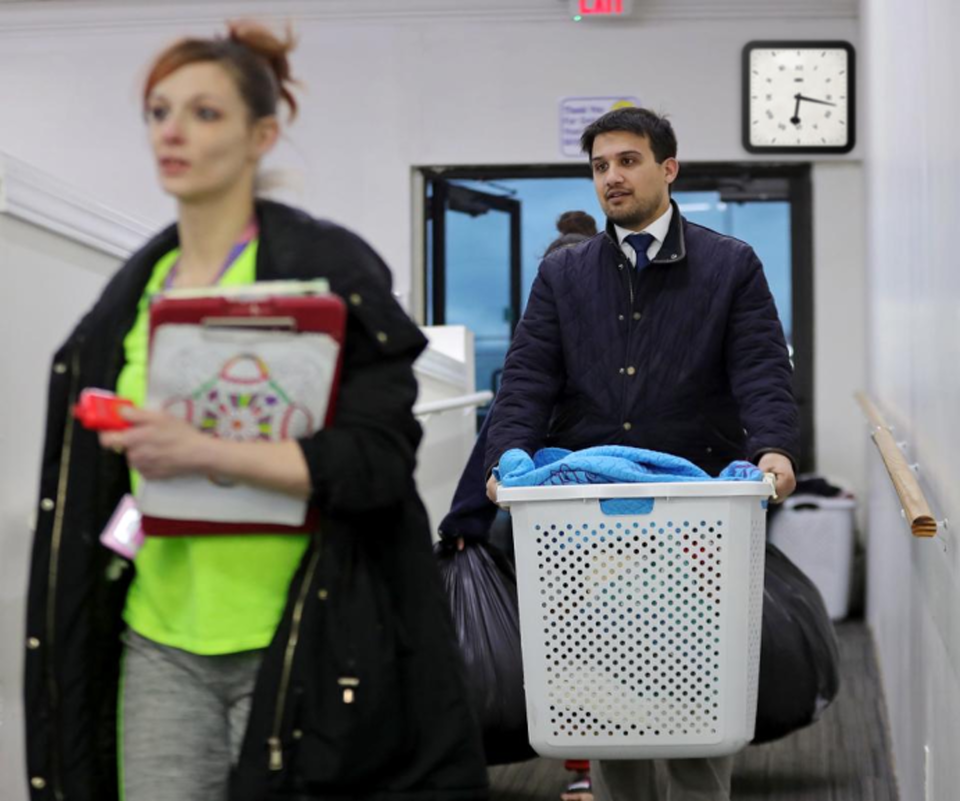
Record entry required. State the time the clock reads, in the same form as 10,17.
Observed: 6,17
